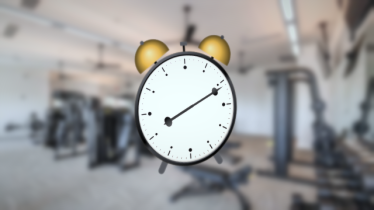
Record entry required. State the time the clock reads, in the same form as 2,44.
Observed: 8,11
